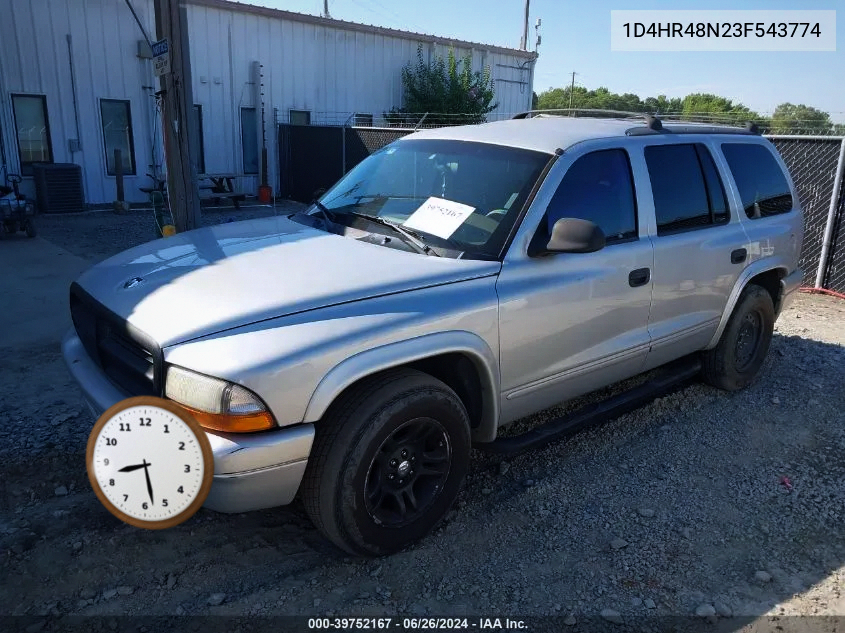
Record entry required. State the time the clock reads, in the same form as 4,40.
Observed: 8,28
